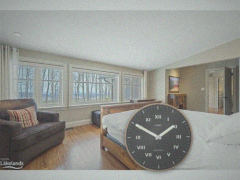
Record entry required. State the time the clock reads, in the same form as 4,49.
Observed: 1,50
